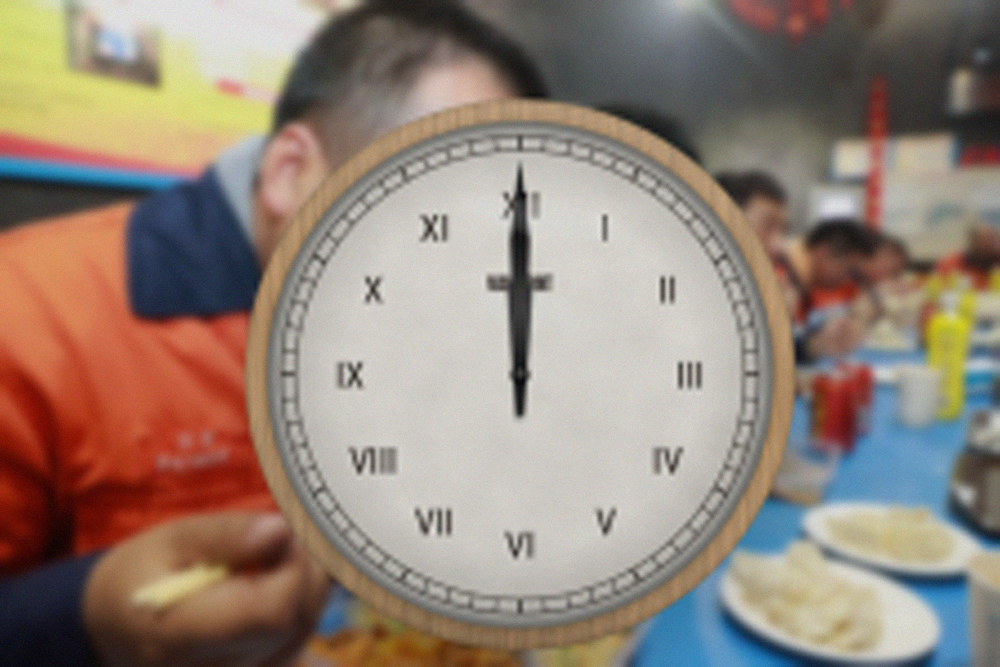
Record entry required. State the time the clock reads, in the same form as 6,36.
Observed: 12,00
